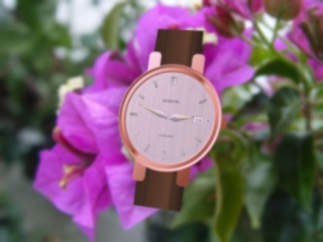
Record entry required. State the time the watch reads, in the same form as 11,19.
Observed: 2,48
